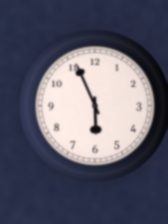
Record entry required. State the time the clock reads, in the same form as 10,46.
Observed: 5,56
